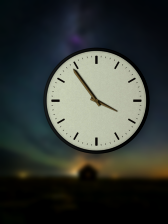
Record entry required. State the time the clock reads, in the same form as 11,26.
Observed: 3,54
